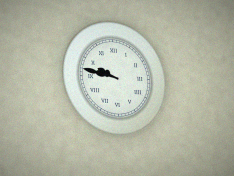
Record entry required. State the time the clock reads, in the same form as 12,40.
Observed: 9,47
